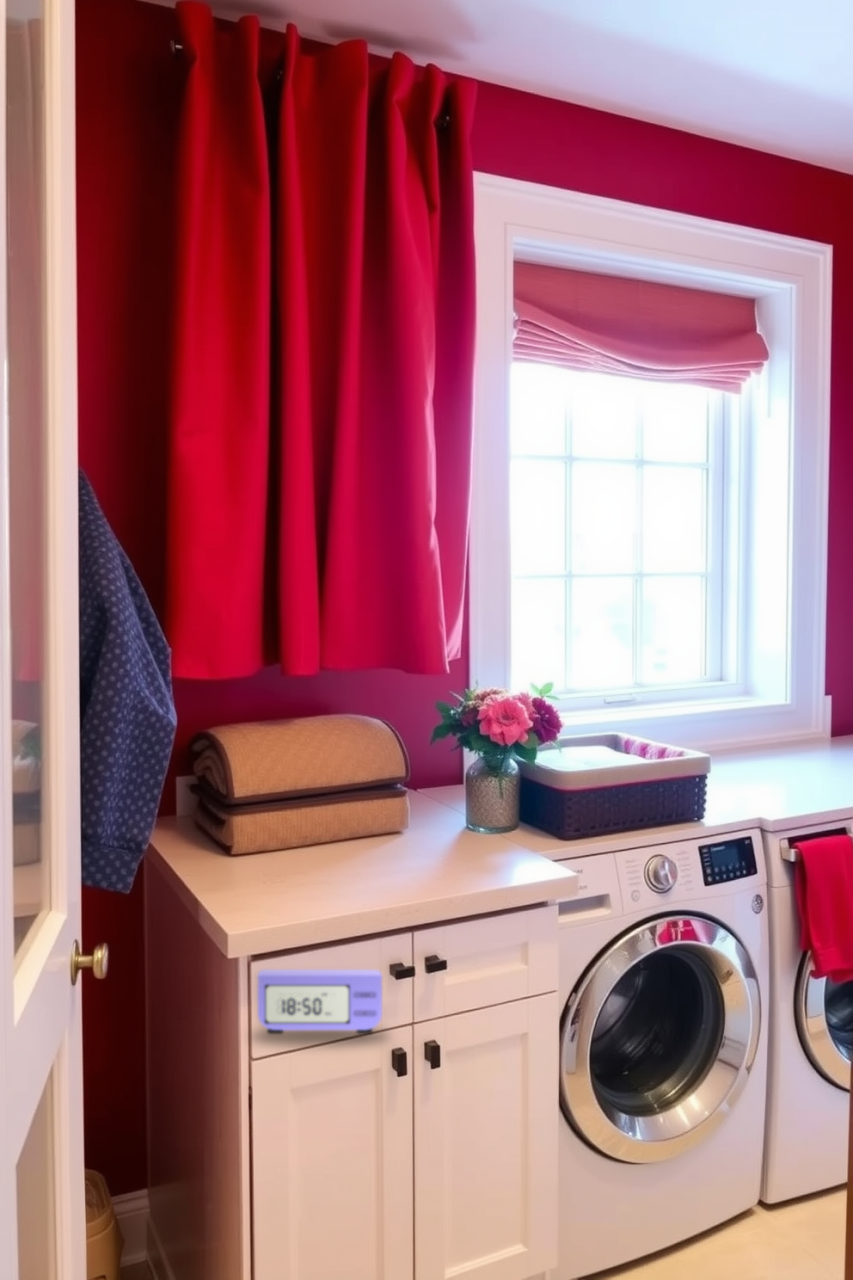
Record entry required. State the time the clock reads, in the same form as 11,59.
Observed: 18,50
